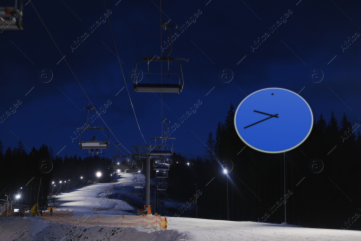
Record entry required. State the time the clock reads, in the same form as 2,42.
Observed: 9,41
